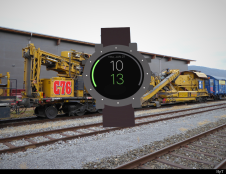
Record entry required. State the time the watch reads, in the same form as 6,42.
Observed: 10,13
